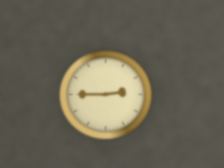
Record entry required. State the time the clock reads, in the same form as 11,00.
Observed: 2,45
